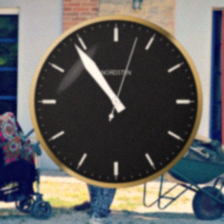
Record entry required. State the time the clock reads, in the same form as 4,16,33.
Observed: 10,54,03
